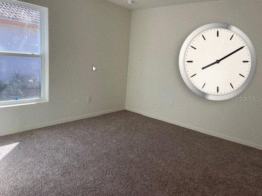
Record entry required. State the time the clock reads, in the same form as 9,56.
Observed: 8,10
